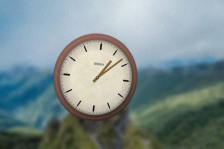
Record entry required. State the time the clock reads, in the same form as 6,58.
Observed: 1,08
